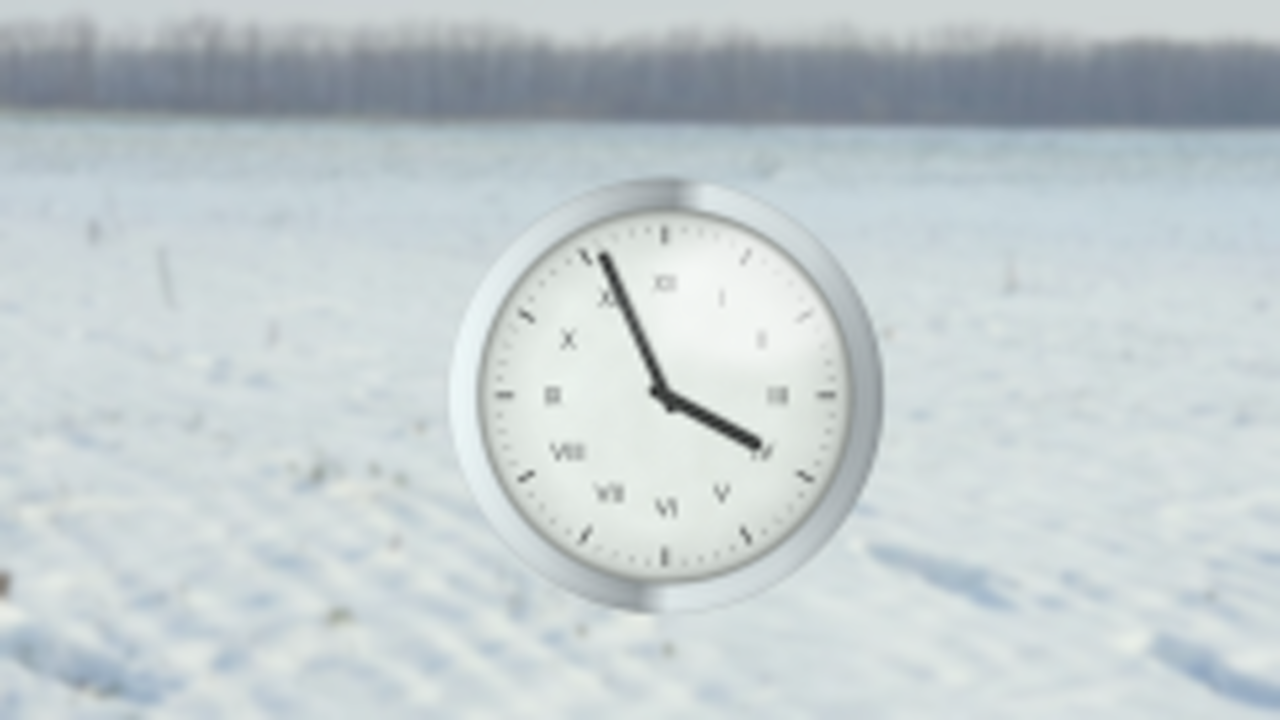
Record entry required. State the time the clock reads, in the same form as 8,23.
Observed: 3,56
